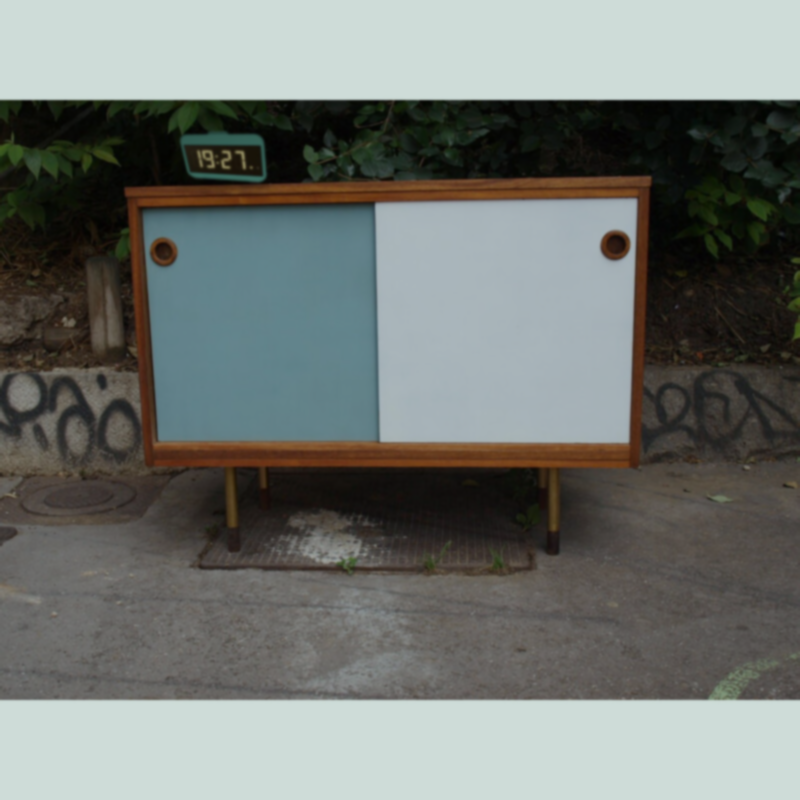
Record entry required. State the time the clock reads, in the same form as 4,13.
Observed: 19,27
